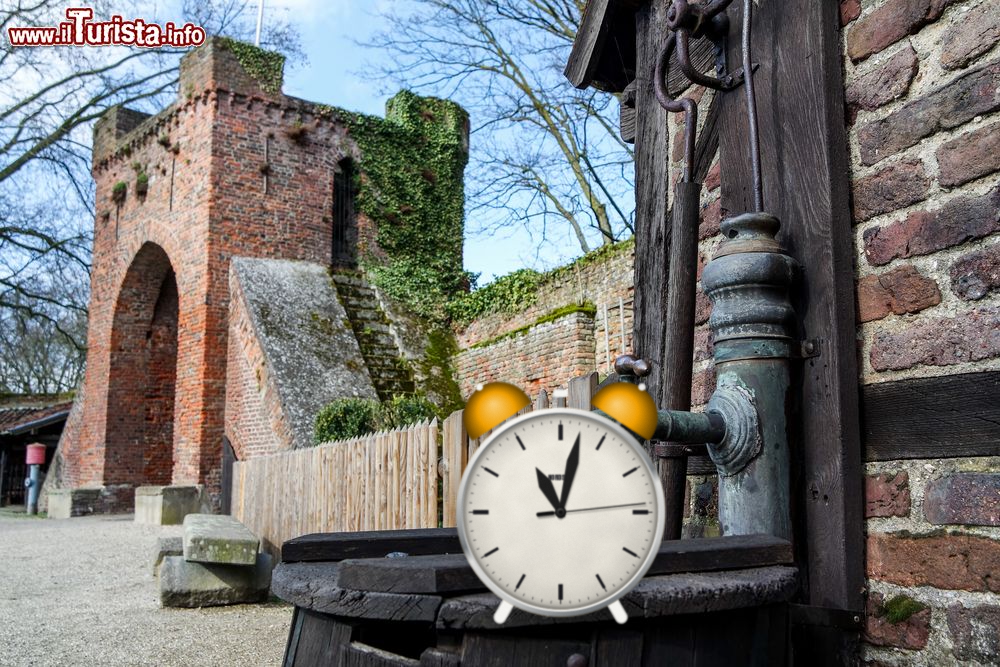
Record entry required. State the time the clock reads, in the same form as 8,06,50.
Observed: 11,02,14
